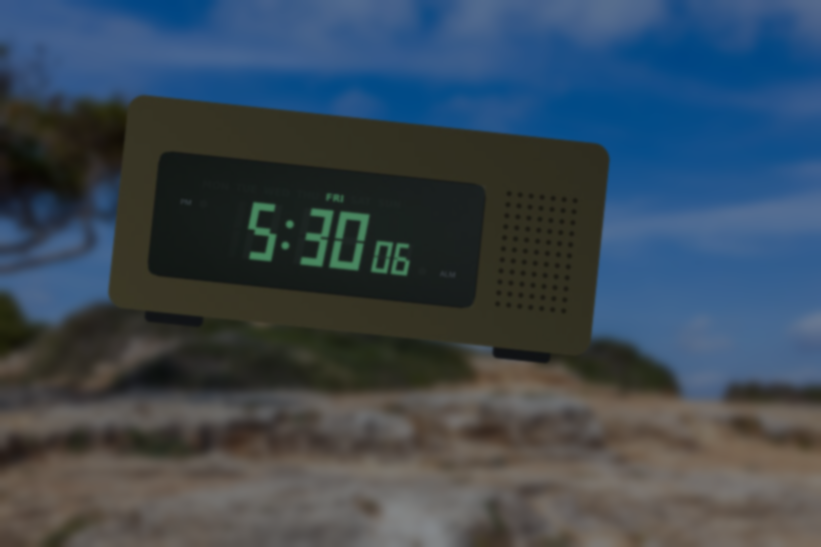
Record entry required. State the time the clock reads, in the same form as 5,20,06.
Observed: 5,30,06
